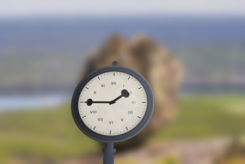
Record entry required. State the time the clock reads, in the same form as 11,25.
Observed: 1,45
